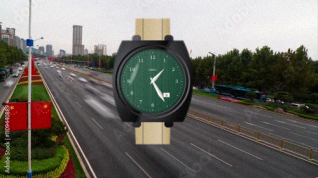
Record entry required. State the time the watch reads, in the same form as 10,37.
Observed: 1,25
